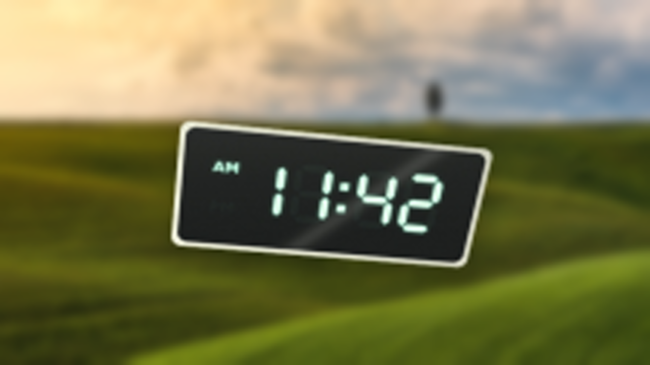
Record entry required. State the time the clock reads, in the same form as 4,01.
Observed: 11,42
